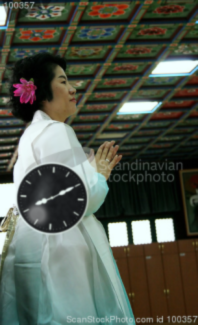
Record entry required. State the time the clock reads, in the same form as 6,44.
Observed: 8,10
